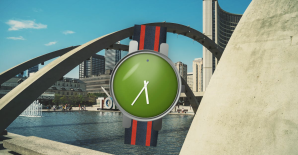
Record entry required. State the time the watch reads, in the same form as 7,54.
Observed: 5,35
